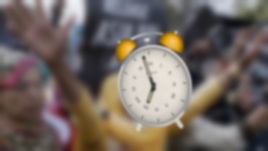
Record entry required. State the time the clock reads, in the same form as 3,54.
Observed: 6,58
